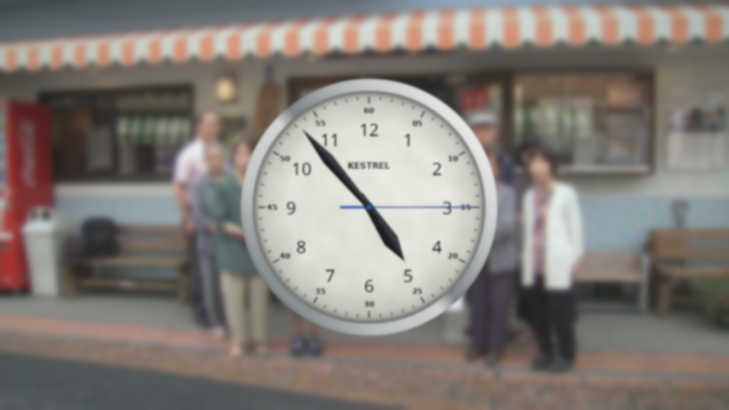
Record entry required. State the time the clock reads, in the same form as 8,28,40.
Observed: 4,53,15
